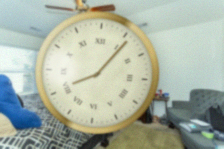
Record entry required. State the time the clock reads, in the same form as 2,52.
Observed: 8,06
